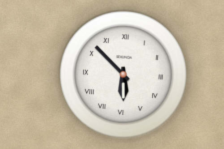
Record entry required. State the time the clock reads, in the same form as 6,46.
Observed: 5,52
